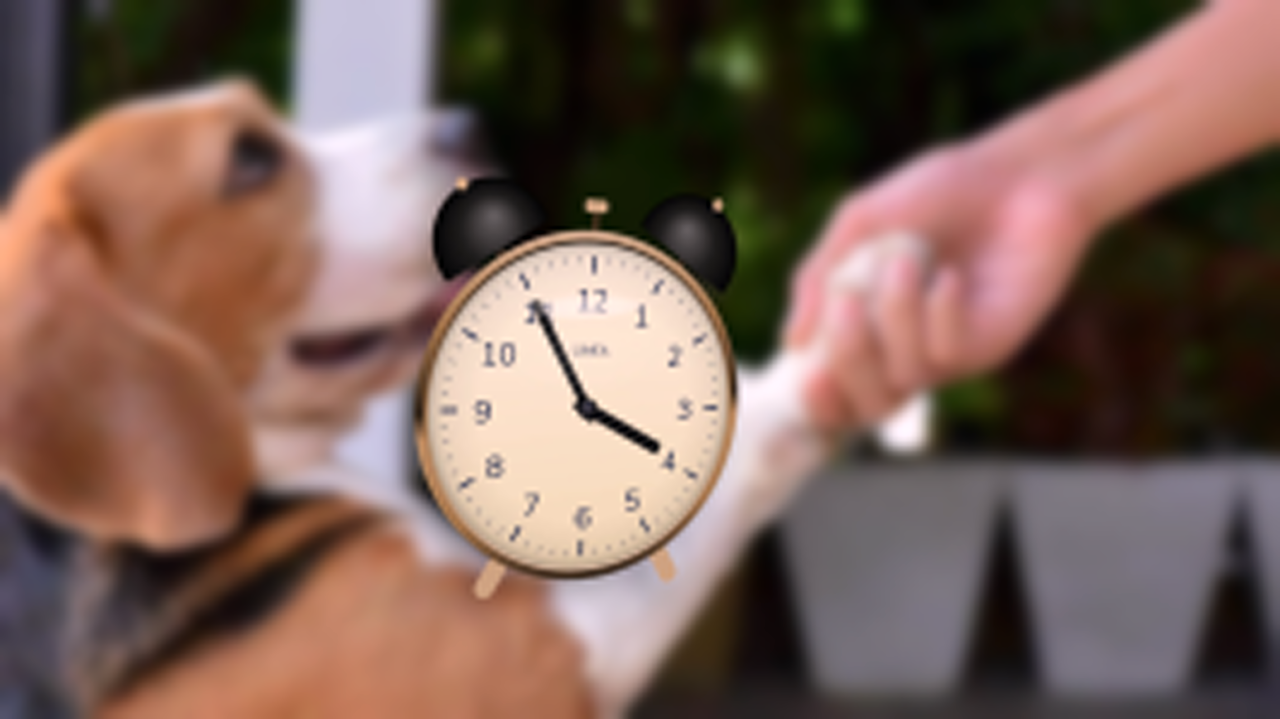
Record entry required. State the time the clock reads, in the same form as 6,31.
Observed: 3,55
